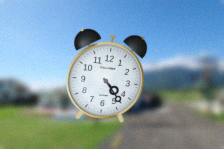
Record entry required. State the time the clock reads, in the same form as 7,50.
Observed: 4,23
